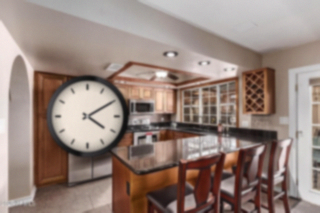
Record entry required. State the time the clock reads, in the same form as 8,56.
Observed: 4,10
